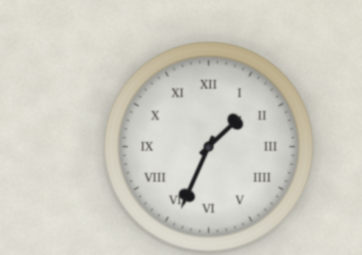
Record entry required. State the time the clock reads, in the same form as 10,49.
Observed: 1,34
